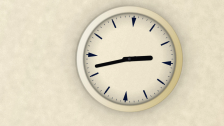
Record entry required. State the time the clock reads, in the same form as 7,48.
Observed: 2,42
